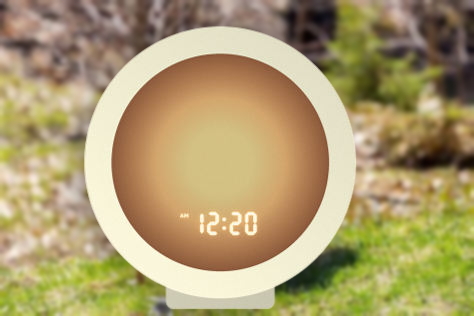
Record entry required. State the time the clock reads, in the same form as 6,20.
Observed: 12,20
